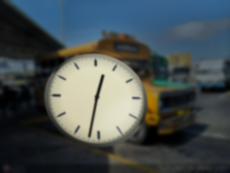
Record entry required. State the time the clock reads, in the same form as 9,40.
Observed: 12,32
